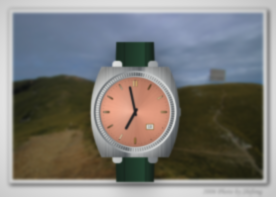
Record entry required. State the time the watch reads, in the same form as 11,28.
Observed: 6,58
